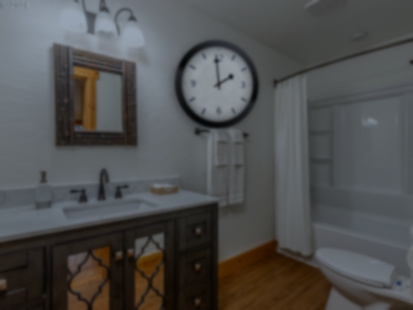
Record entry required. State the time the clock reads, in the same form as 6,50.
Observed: 1,59
